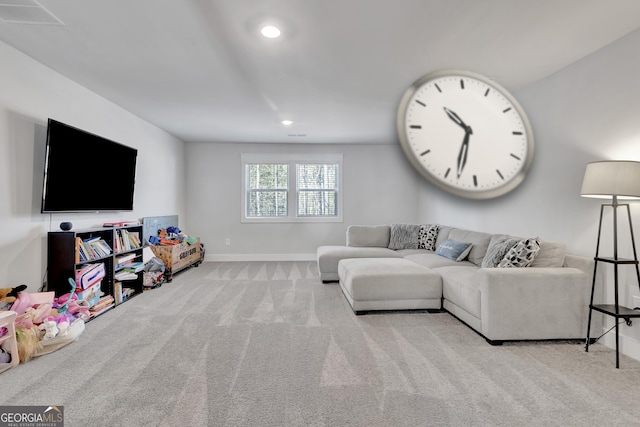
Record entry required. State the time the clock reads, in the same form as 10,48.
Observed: 10,33
